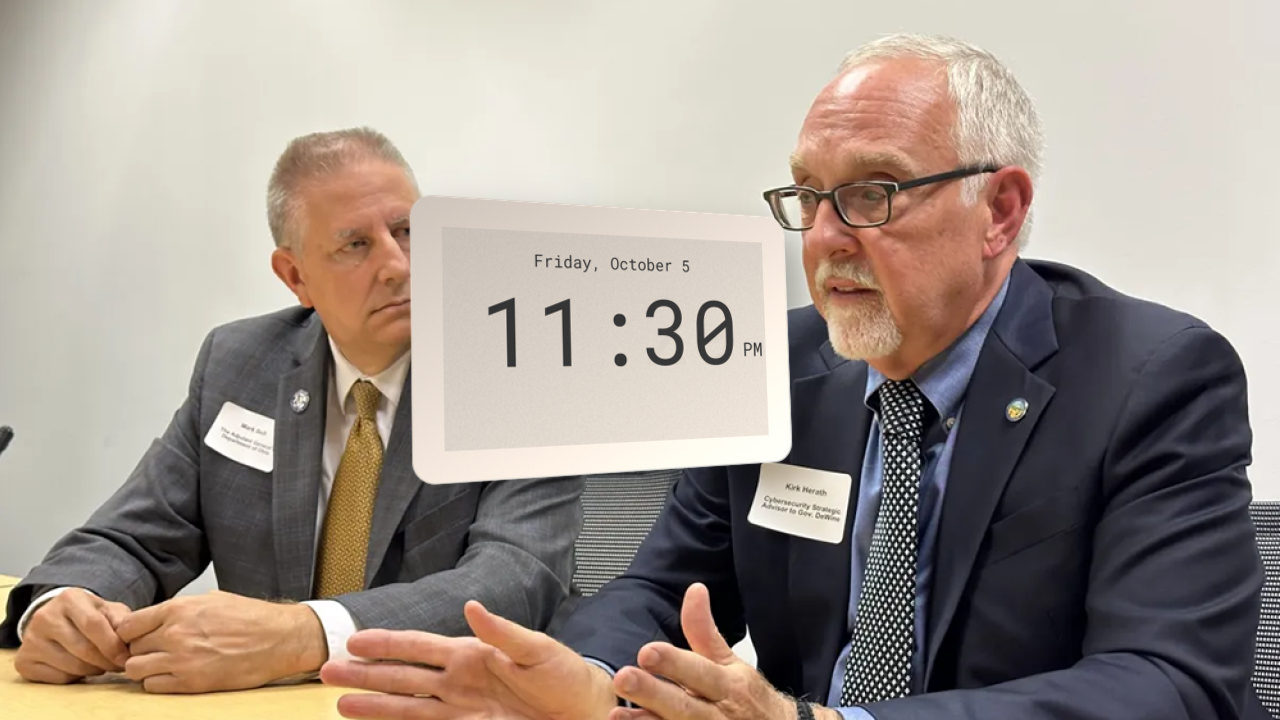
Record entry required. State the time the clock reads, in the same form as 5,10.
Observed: 11,30
